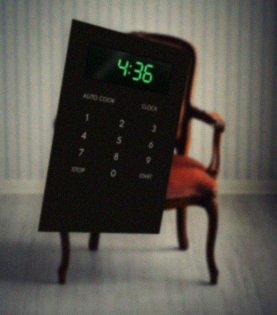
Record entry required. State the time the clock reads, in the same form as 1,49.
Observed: 4,36
